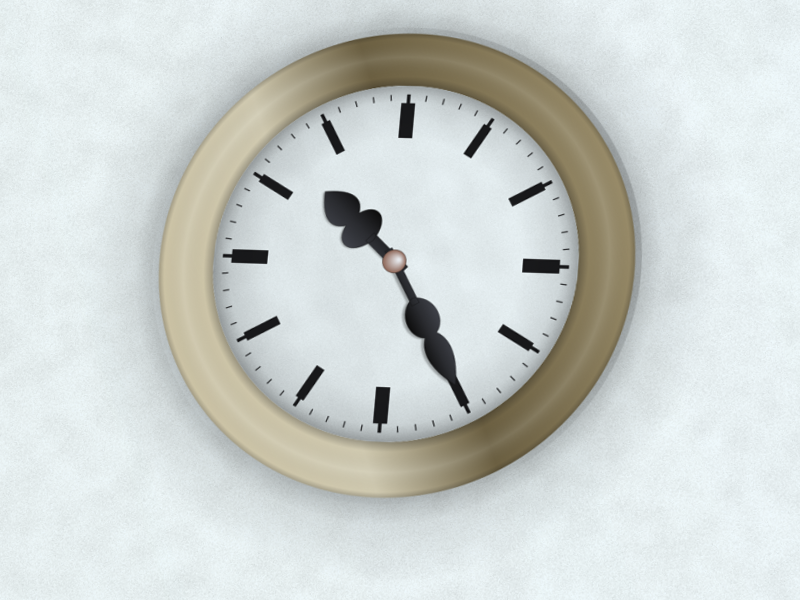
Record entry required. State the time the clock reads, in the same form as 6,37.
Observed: 10,25
